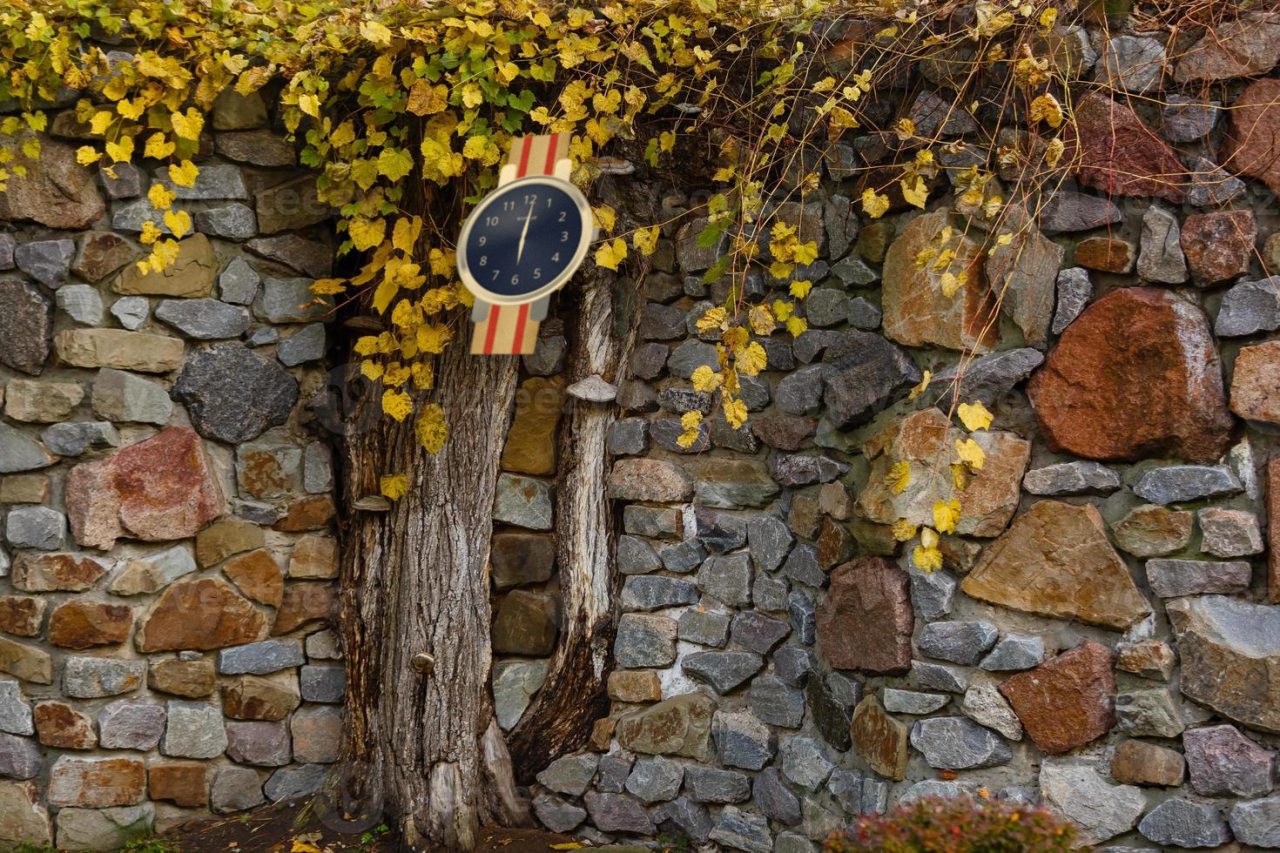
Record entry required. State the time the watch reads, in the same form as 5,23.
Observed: 6,01
